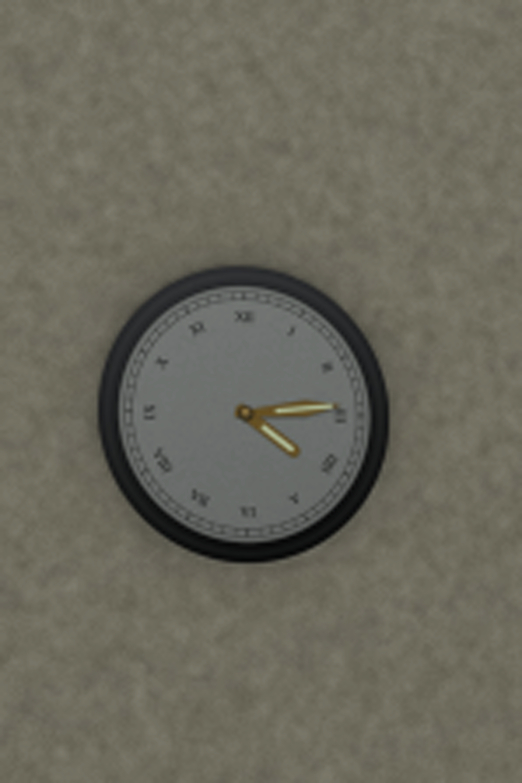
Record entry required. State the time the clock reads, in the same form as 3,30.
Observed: 4,14
